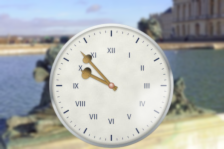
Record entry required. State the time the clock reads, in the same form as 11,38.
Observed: 9,53
